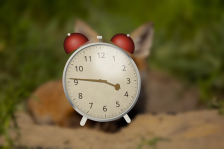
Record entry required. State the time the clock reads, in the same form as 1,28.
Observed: 3,46
